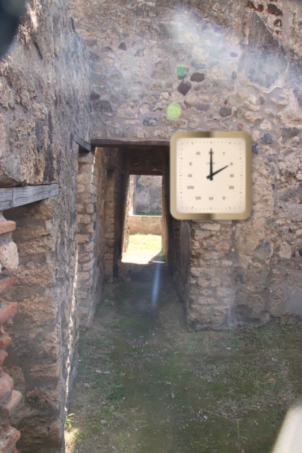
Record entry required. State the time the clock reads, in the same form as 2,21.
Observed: 2,00
